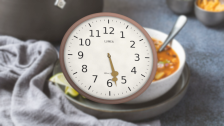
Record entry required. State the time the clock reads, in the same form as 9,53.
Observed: 5,28
